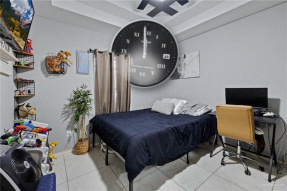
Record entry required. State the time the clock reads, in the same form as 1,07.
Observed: 11,59
